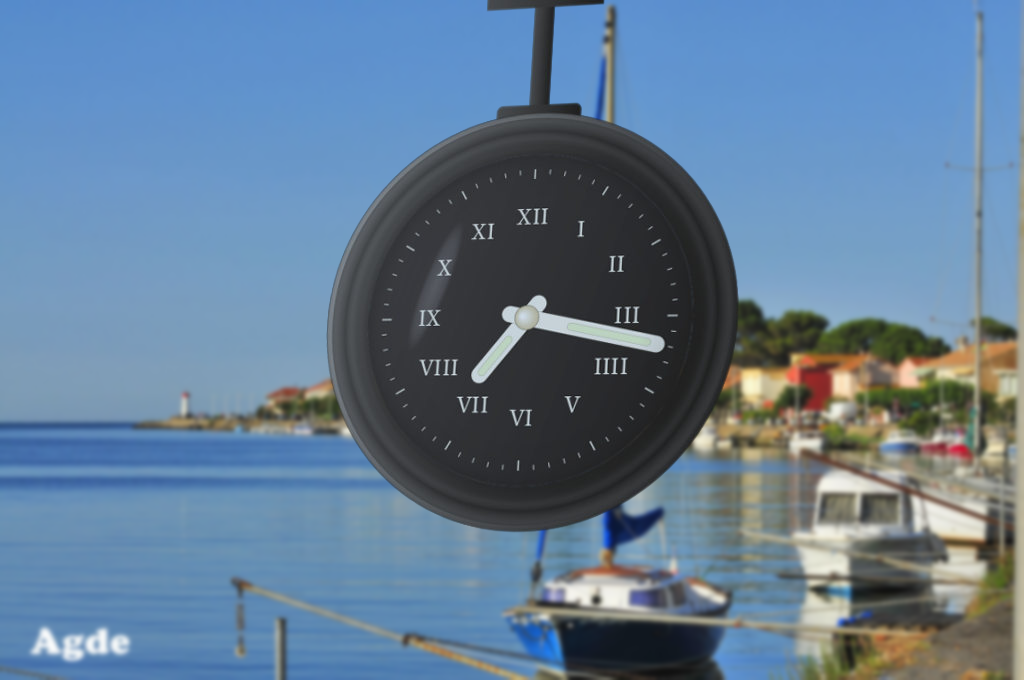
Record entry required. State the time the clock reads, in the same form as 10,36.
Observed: 7,17
